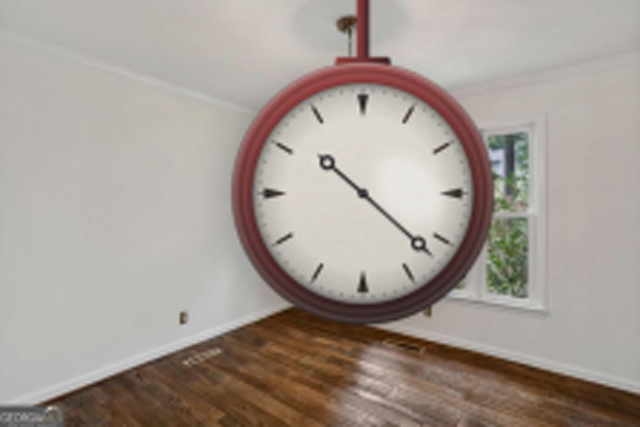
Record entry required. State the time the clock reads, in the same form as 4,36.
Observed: 10,22
